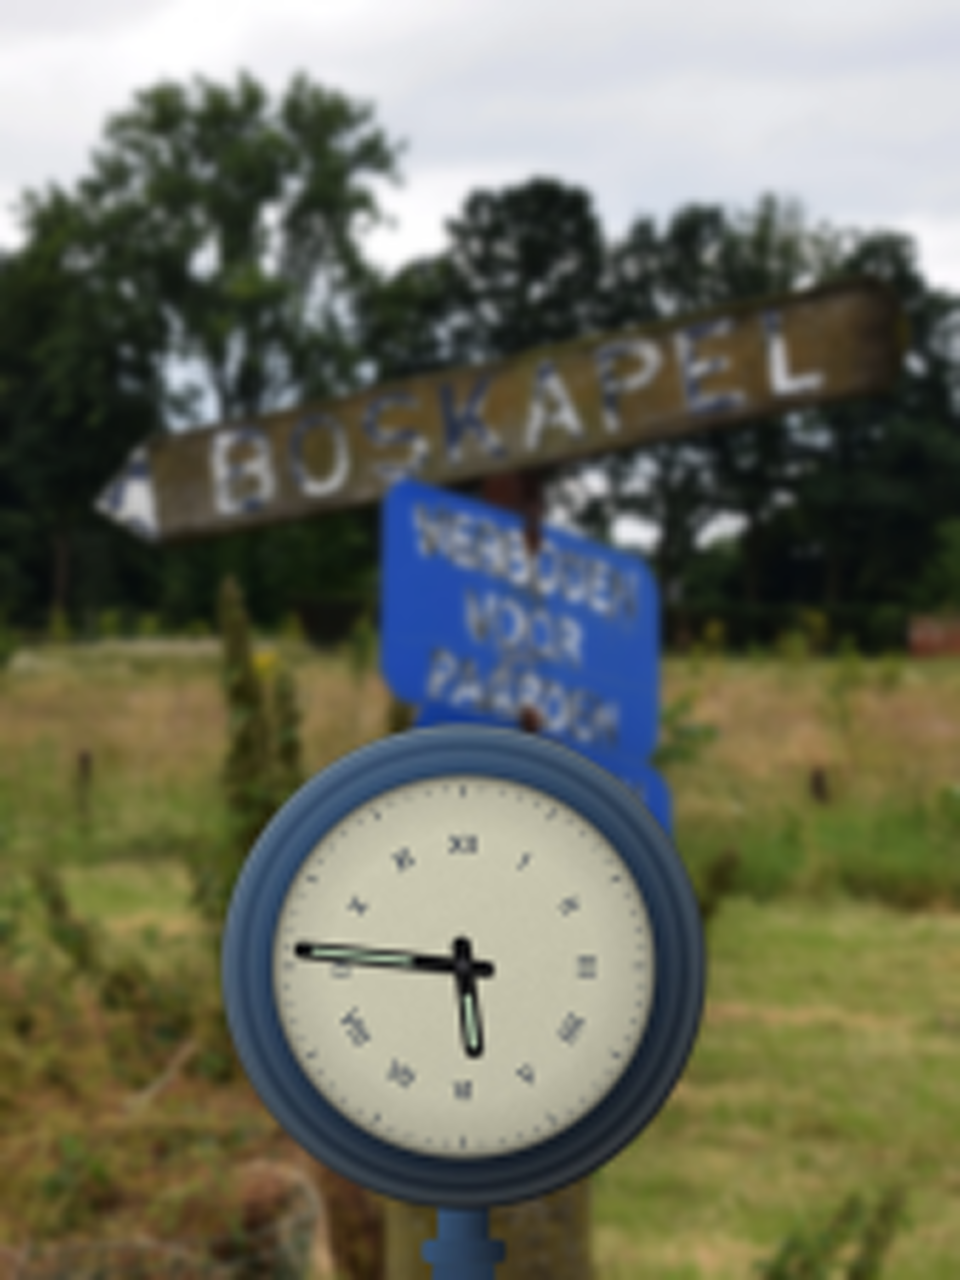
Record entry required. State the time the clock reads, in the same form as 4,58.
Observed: 5,46
